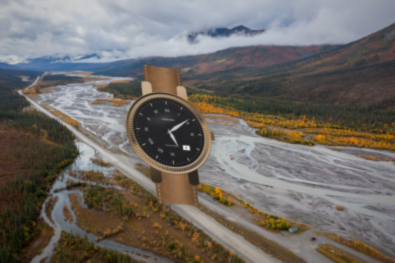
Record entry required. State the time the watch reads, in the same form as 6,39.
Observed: 5,09
